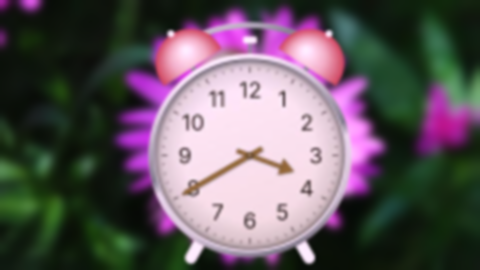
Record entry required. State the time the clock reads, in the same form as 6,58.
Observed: 3,40
